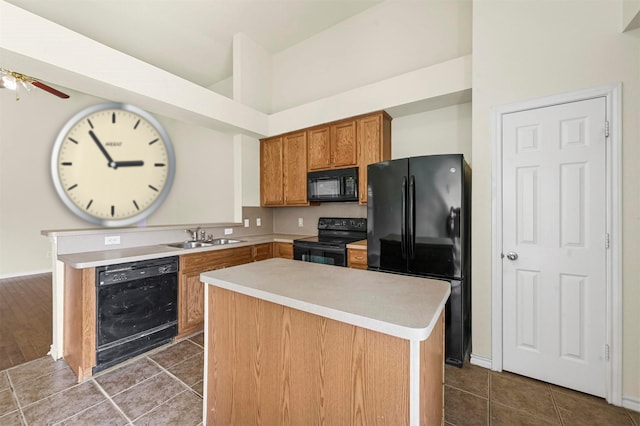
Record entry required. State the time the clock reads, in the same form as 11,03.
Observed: 2,54
